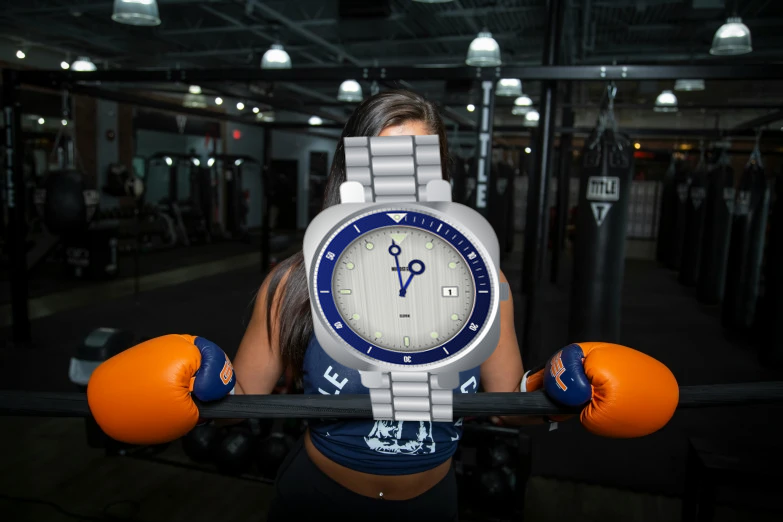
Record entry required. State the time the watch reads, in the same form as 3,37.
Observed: 12,59
